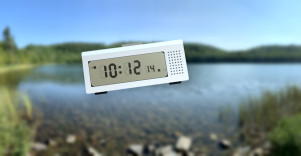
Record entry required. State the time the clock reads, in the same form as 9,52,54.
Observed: 10,12,14
